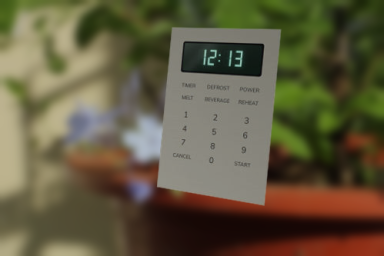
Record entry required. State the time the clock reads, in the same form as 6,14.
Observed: 12,13
